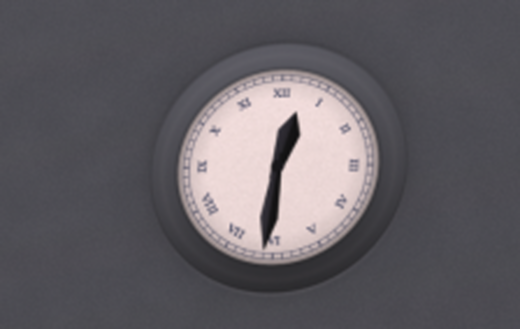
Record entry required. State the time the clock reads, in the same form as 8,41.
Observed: 12,31
